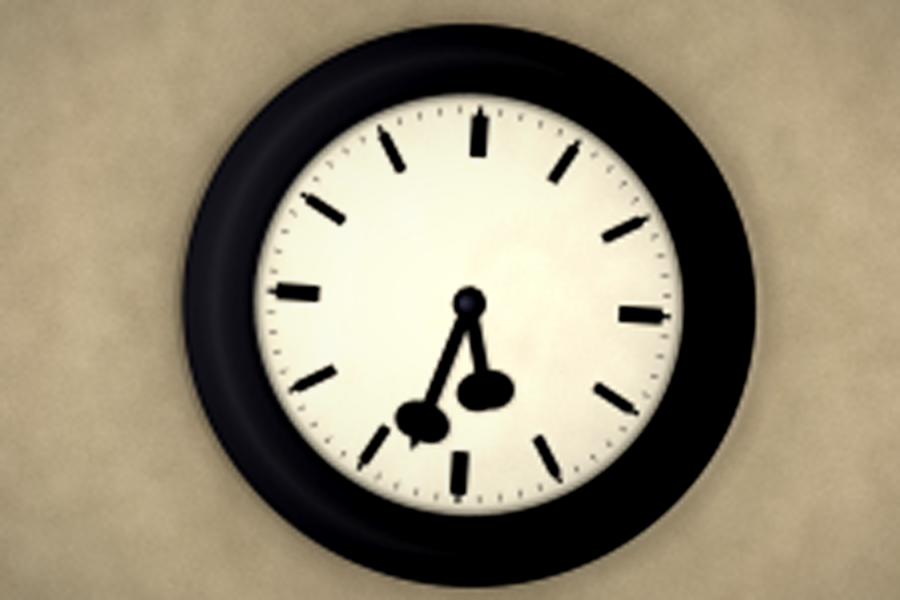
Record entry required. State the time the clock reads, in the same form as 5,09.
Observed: 5,33
